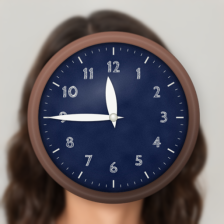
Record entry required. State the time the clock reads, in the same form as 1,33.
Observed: 11,45
